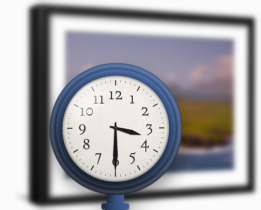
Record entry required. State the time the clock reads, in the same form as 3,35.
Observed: 3,30
